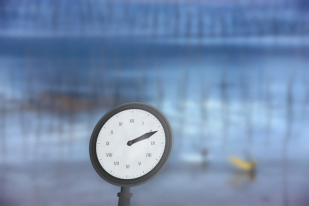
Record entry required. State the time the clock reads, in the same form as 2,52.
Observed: 2,11
